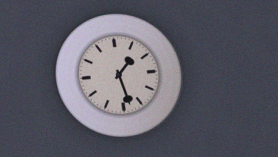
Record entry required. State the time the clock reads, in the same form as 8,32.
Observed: 1,28
